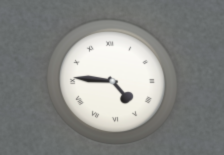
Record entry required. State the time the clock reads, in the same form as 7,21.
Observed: 4,46
